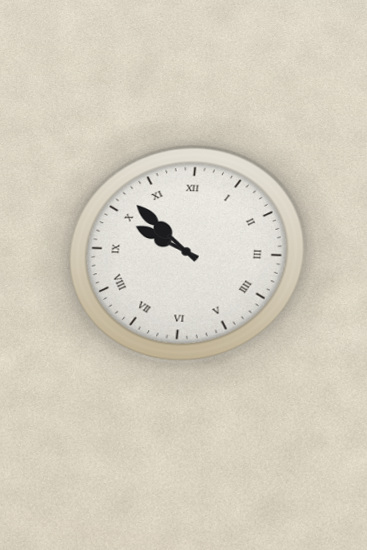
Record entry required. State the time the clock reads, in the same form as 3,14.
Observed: 9,52
